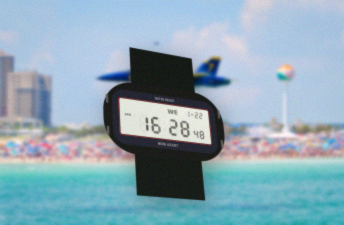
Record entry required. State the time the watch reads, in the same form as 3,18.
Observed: 16,28
